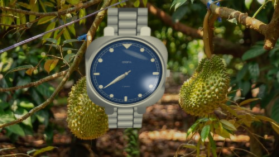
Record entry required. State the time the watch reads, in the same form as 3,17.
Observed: 7,39
